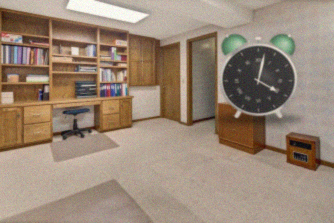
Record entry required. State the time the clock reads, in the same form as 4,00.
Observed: 4,02
